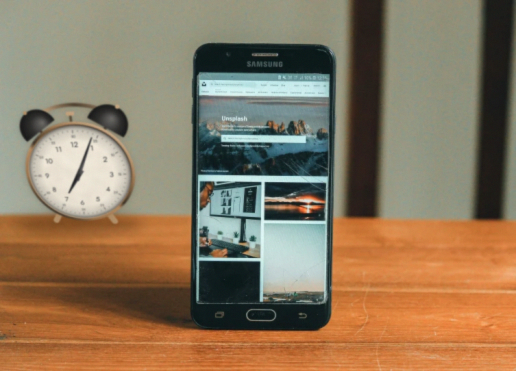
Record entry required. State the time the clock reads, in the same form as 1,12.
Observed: 7,04
